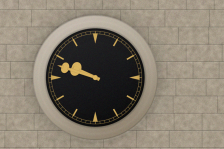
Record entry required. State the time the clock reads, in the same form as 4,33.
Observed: 9,48
